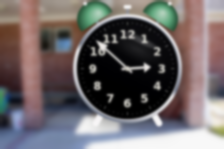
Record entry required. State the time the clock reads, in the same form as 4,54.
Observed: 2,52
